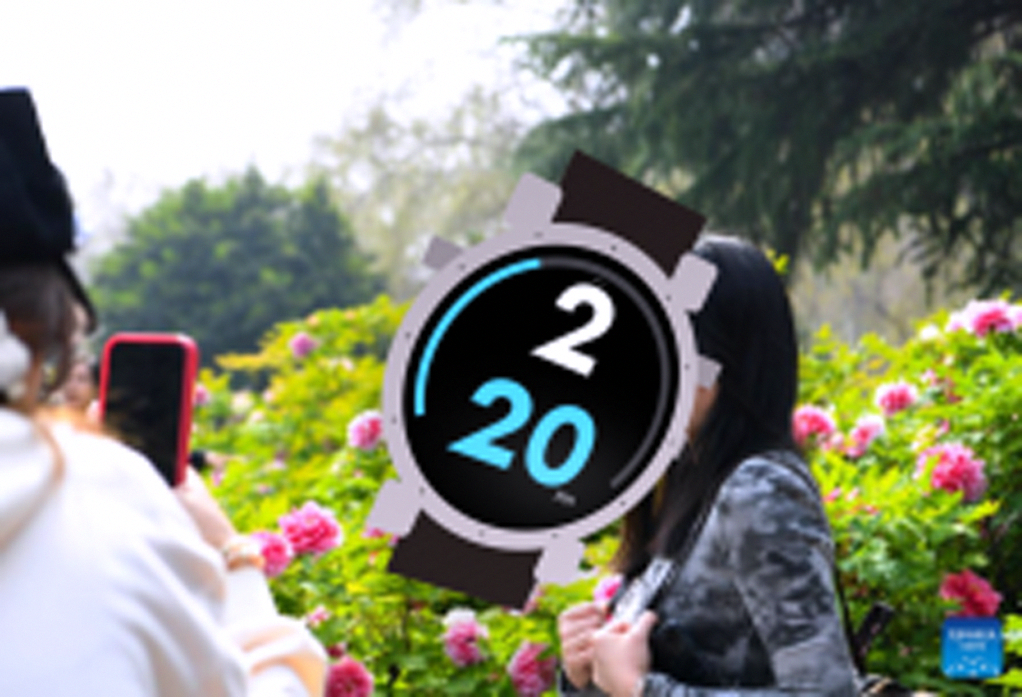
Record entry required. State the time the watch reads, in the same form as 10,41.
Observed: 2,20
